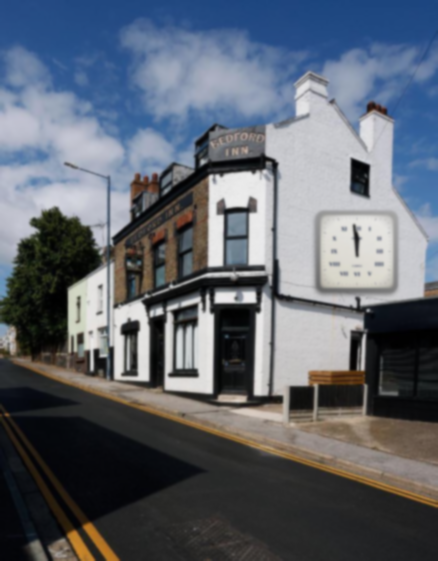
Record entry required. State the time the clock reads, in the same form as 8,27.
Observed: 11,59
